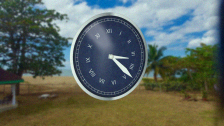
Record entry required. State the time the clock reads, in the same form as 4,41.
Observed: 3,23
